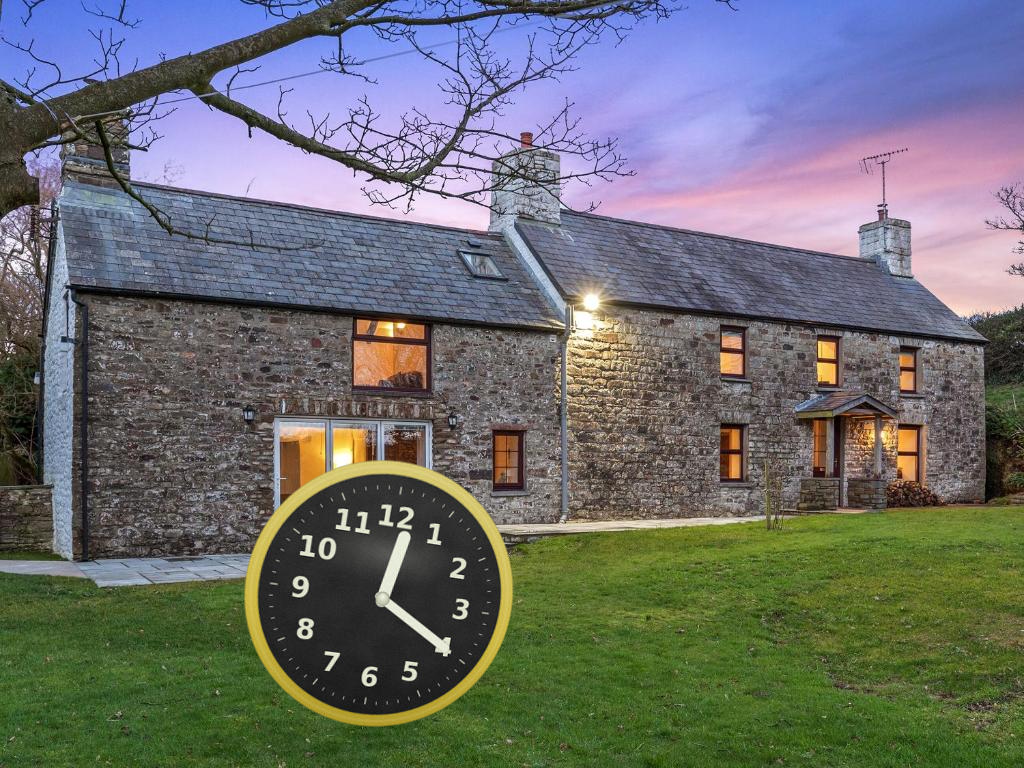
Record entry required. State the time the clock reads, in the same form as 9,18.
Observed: 12,20
